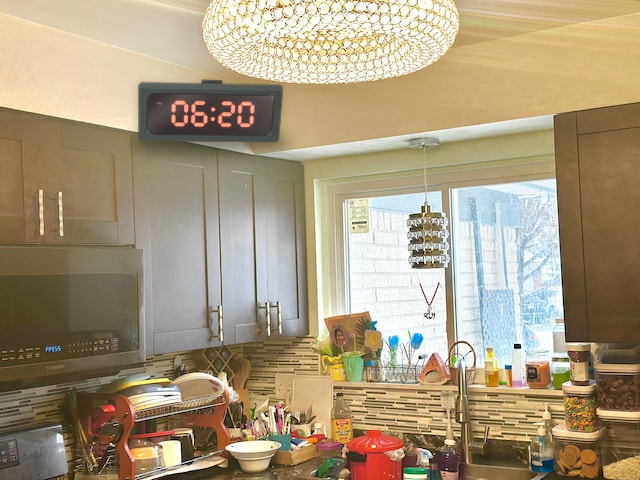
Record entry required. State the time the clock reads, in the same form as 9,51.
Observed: 6,20
